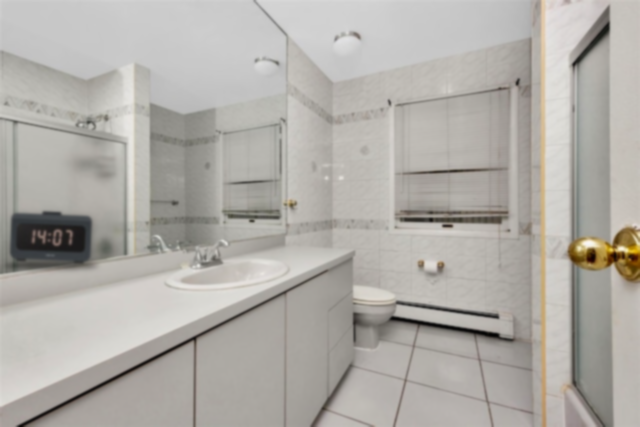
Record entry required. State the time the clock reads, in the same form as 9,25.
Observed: 14,07
